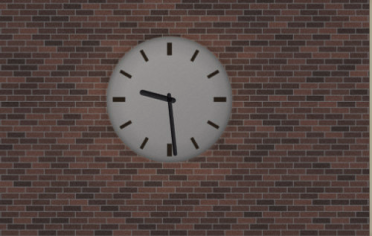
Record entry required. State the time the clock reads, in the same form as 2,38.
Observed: 9,29
